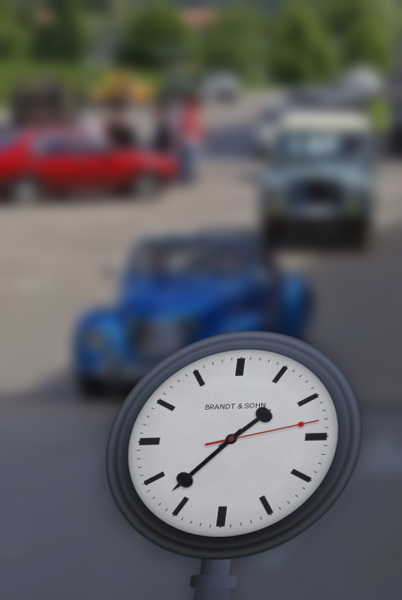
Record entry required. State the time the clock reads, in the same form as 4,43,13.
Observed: 1,37,13
